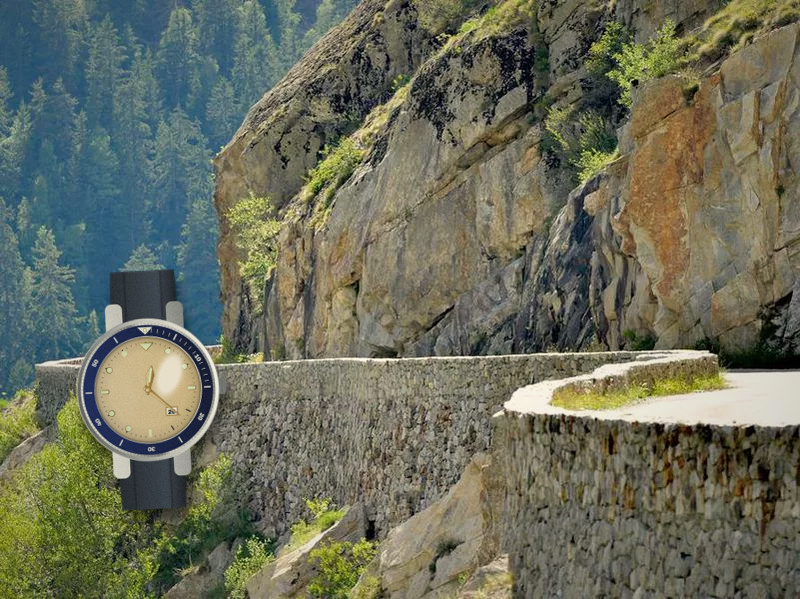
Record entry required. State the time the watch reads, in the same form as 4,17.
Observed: 12,22
